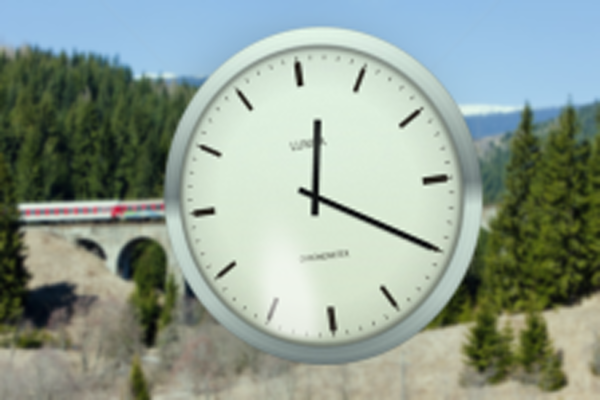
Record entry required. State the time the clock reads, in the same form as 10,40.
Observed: 12,20
